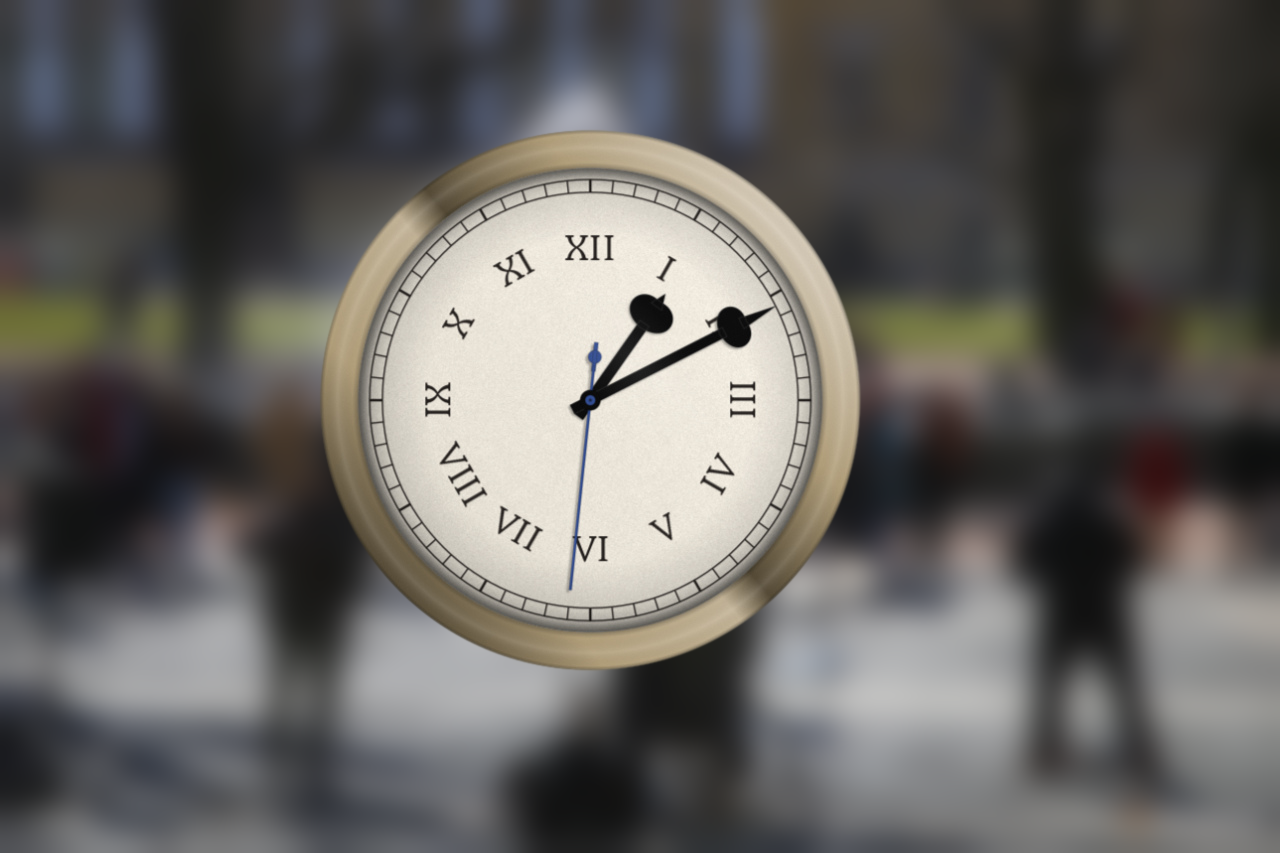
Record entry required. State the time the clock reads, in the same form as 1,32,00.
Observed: 1,10,31
